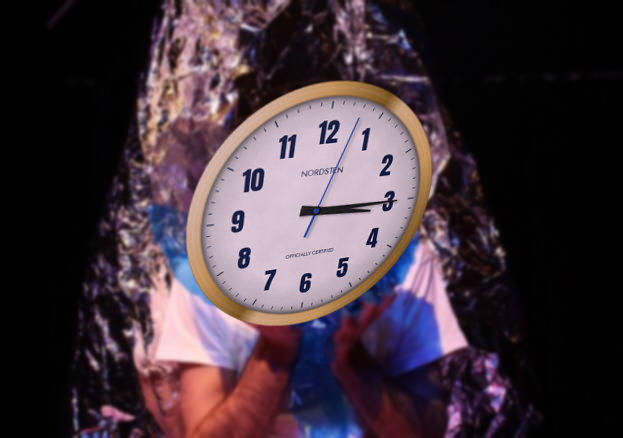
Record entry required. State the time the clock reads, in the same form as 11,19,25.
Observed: 3,15,03
